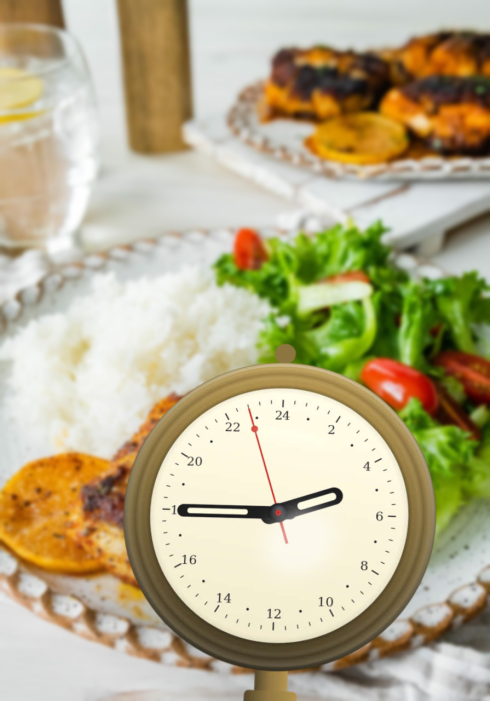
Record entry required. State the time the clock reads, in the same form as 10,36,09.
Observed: 4,44,57
